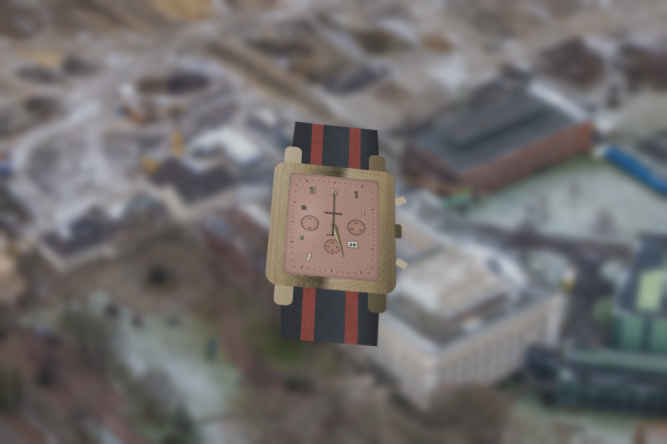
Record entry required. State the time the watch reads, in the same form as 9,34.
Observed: 5,27
